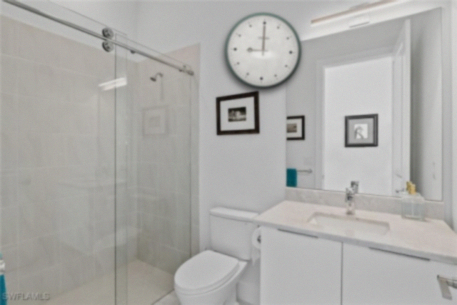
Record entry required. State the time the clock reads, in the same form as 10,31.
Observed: 9,00
